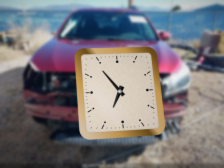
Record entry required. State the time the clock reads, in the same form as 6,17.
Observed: 6,54
